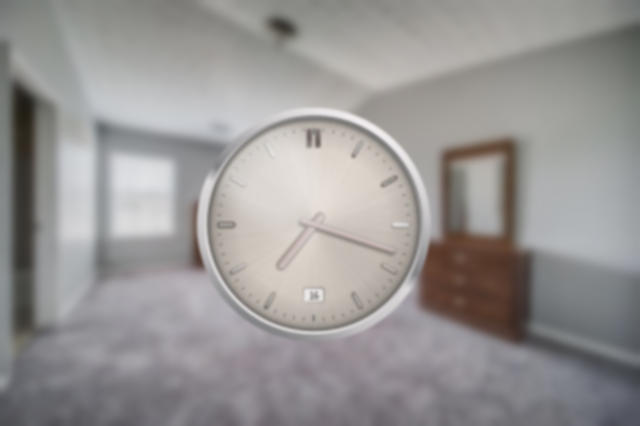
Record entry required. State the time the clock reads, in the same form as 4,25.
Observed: 7,18
